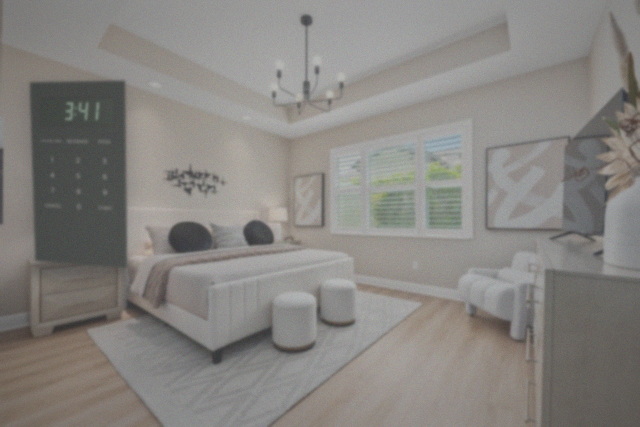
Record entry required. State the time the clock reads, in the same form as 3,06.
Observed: 3,41
